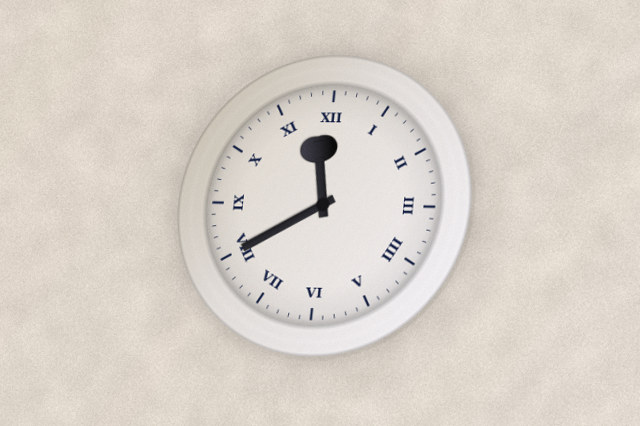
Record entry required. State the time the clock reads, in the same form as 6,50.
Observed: 11,40
